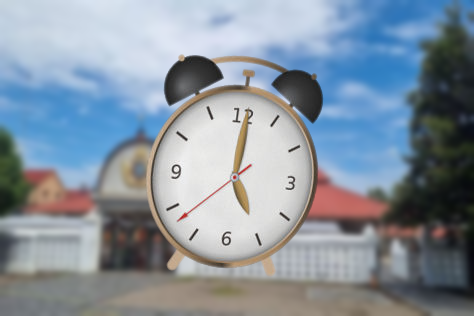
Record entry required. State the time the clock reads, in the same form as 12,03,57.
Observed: 5,00,38
